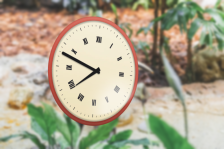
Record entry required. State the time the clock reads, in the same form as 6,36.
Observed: 7,48
